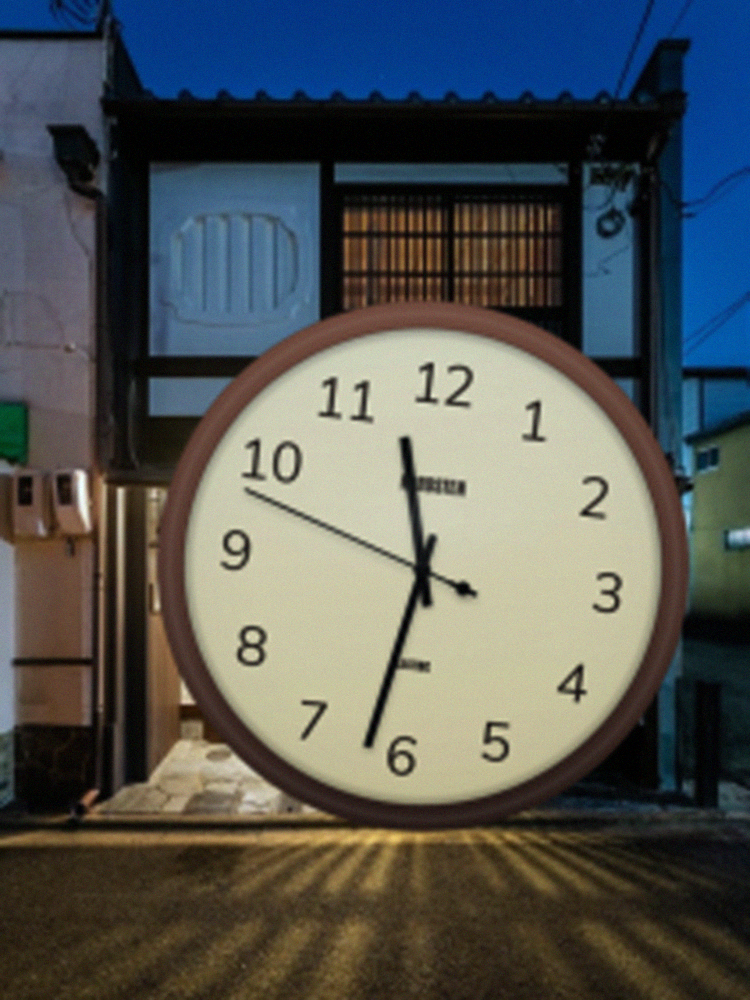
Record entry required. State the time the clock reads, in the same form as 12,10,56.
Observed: 11,31,48
